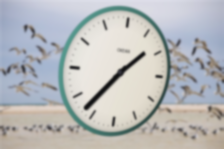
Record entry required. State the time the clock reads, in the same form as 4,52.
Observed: 1,37
